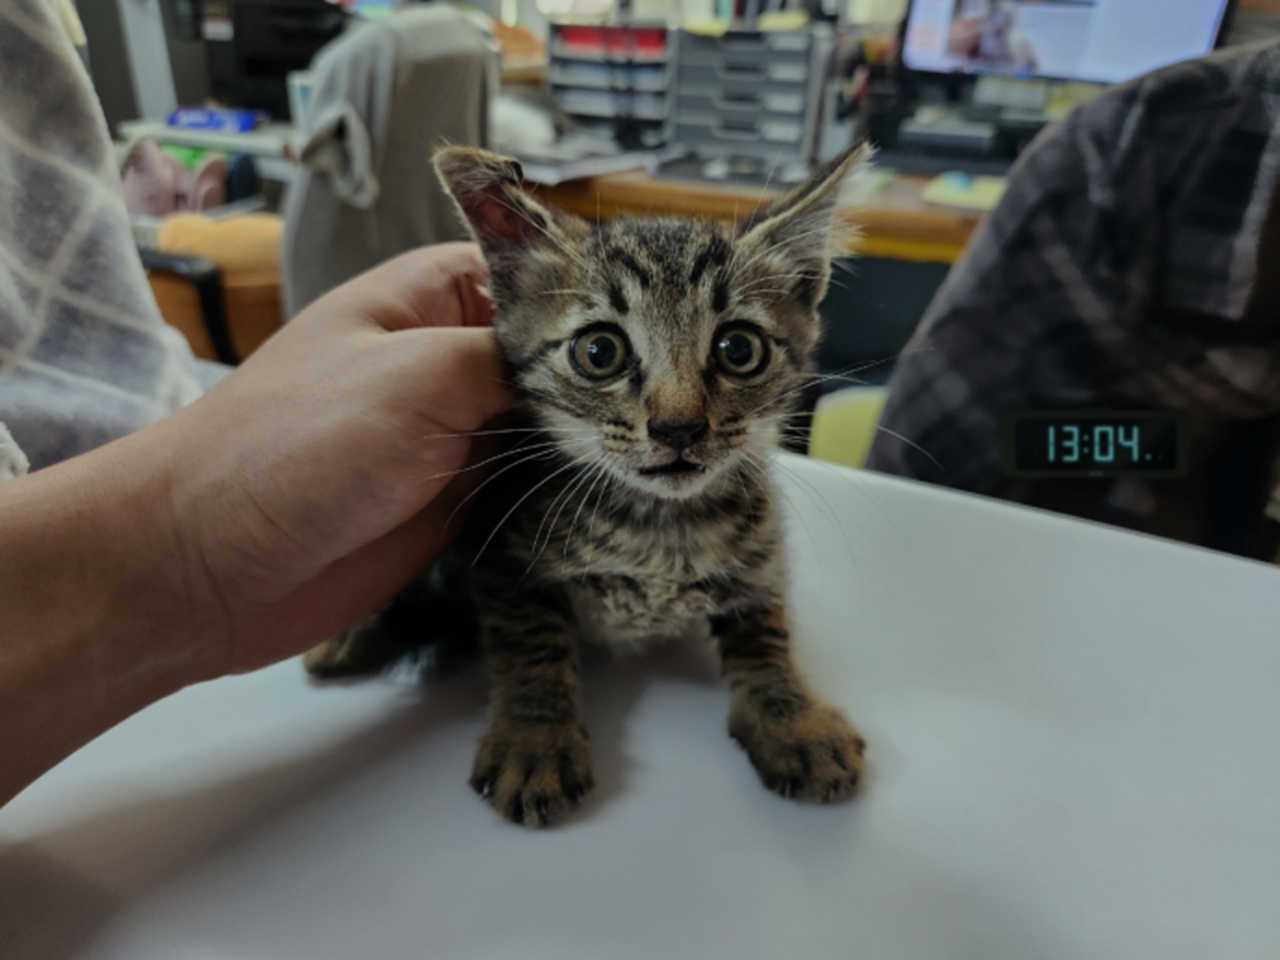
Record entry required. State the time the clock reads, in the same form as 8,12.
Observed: 13,04
